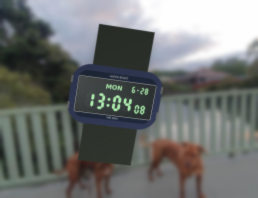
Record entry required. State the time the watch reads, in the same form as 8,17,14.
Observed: 13,04,08
